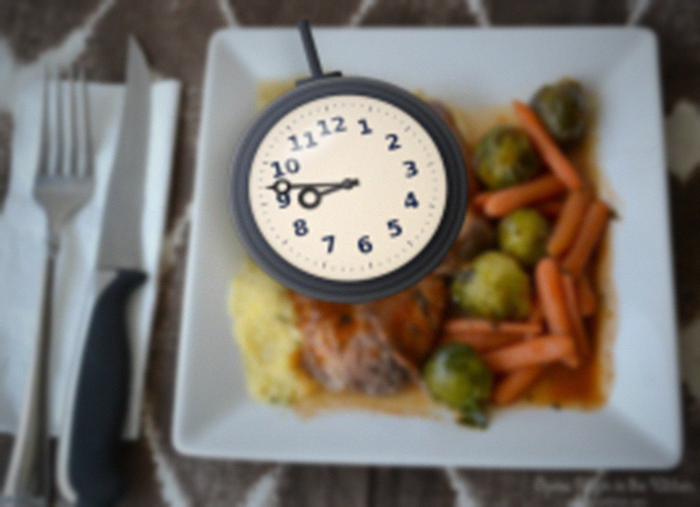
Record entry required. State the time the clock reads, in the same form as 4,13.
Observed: 8,47
